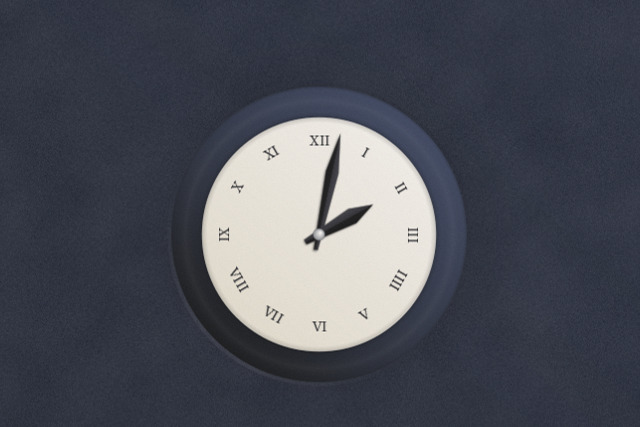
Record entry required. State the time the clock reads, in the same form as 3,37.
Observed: 2,02
